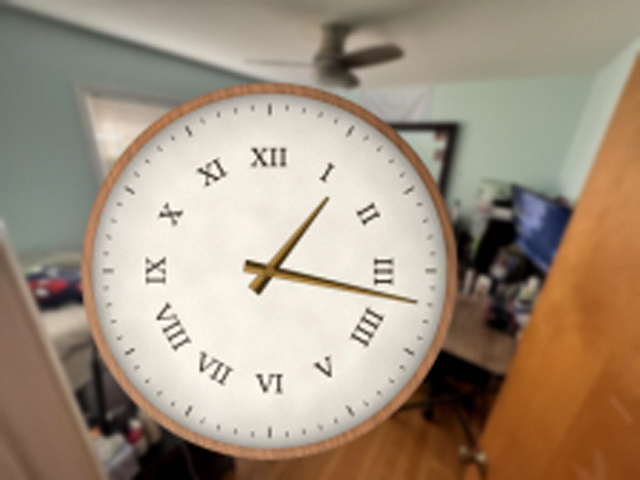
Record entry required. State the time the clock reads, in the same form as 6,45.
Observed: 1,17
